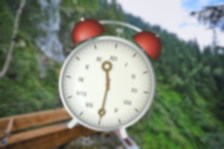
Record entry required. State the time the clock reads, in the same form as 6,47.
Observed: 11,30
